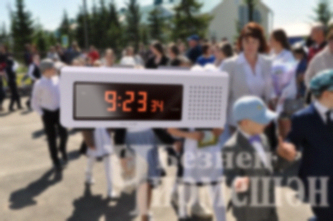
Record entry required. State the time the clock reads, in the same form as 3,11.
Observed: 9,23
